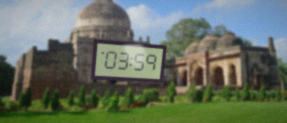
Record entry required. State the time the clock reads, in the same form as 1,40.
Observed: 3,59
